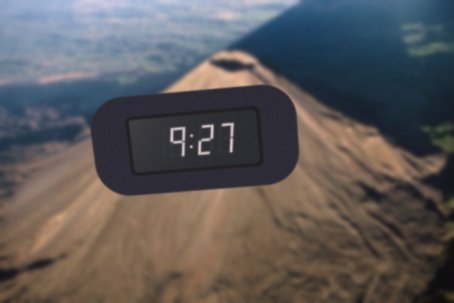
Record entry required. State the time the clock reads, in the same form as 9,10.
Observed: 9,27
